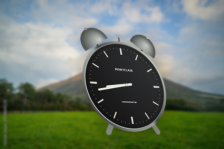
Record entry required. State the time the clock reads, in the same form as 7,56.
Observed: 8,43
